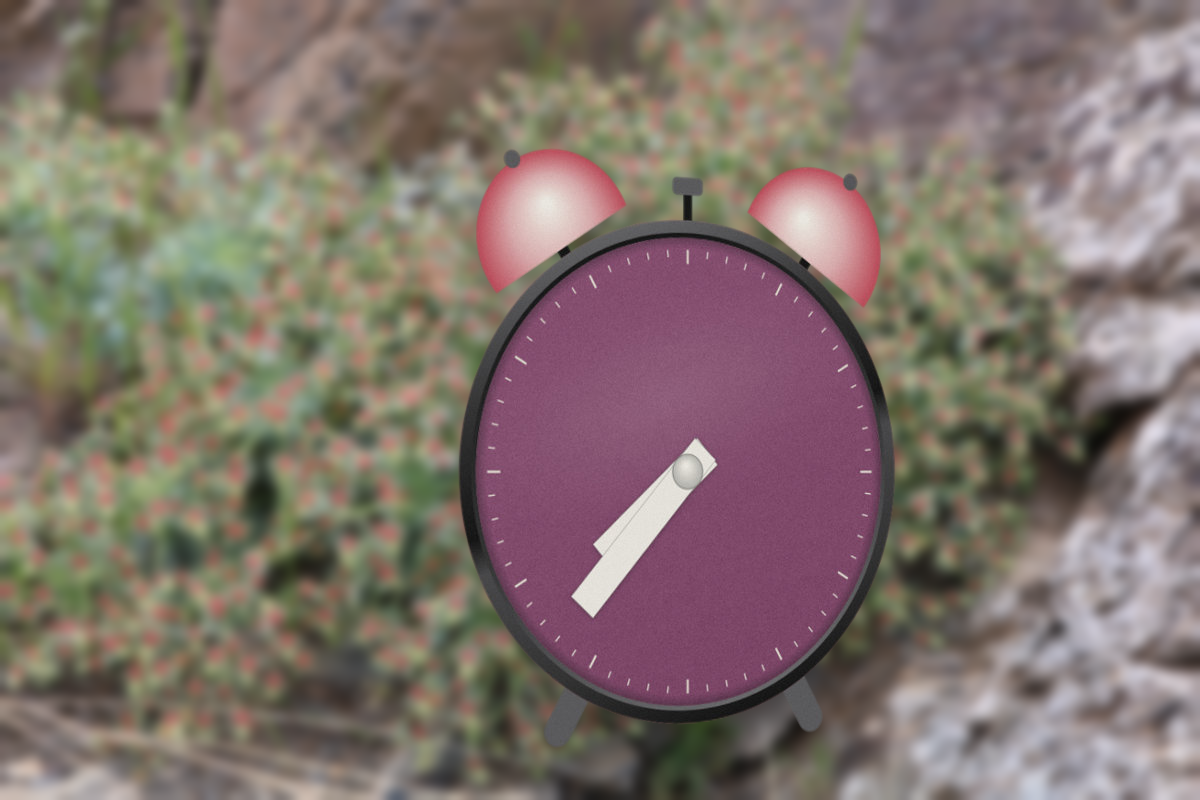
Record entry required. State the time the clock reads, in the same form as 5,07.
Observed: 7,37
